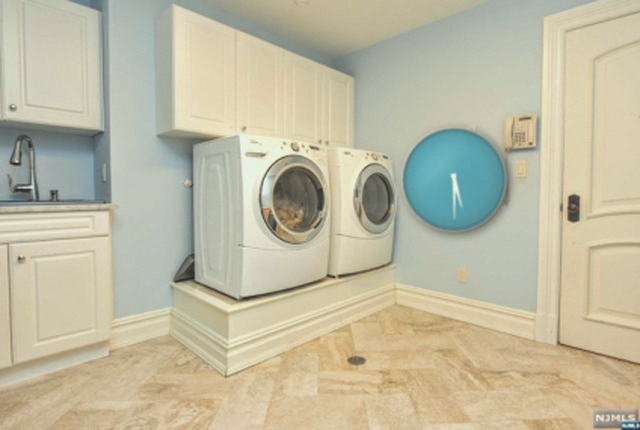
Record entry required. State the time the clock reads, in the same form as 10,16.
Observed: 5,30
